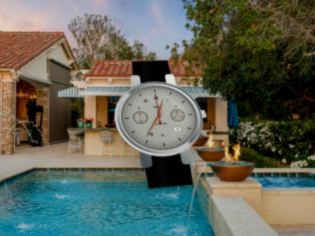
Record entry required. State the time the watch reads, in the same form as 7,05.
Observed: 12,36
